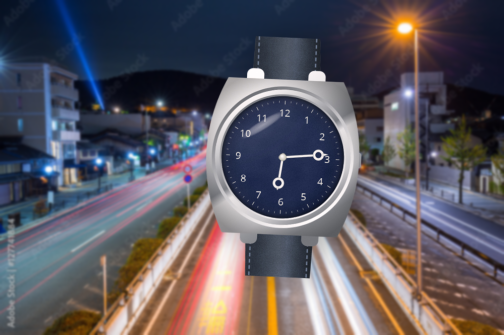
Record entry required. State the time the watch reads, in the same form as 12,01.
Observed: 6,14
